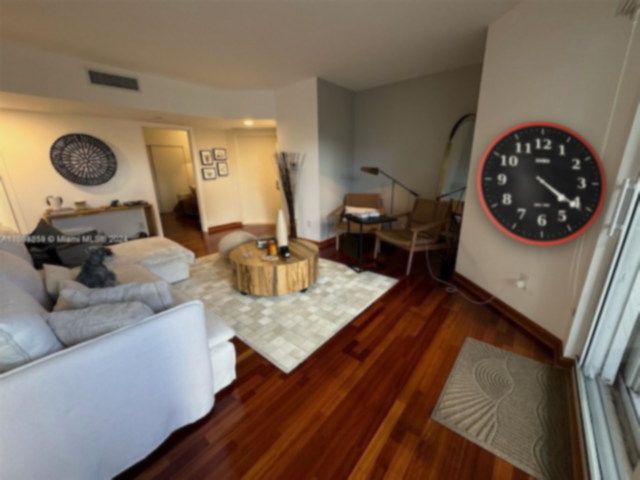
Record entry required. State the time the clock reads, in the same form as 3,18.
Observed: 4,21
